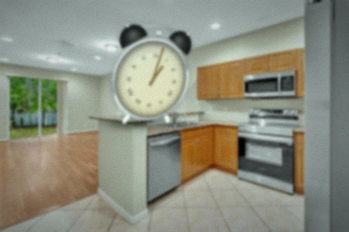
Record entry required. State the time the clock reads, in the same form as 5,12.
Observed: 1,02
